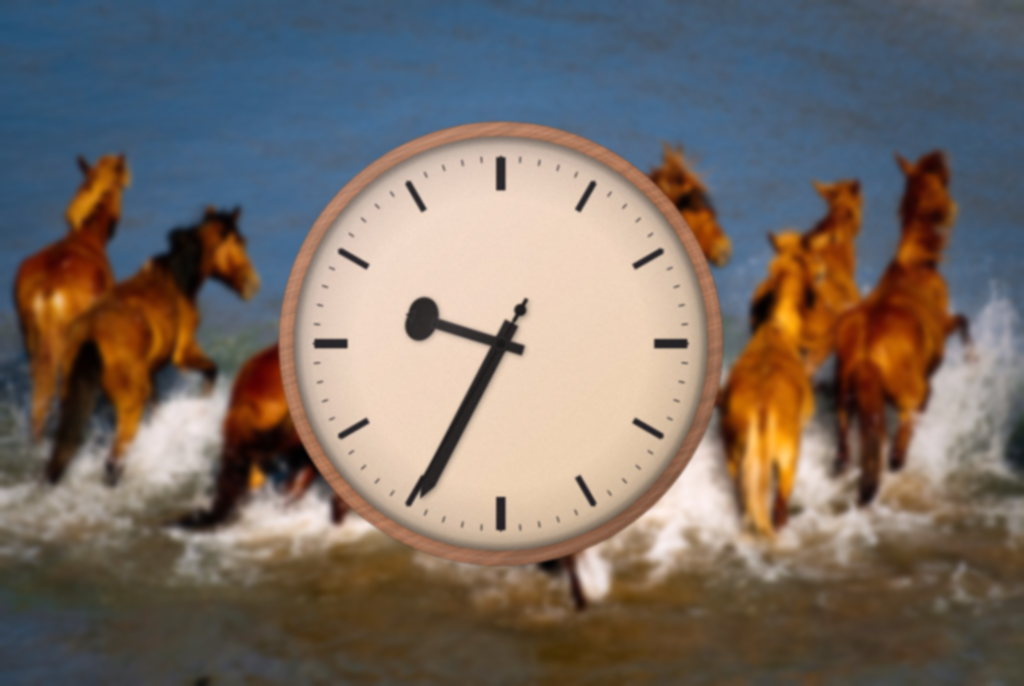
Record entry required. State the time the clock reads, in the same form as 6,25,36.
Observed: 9,34,35
